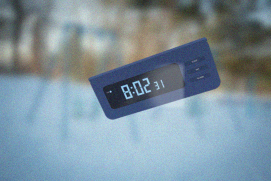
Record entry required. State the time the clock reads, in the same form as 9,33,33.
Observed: 8,02,31
